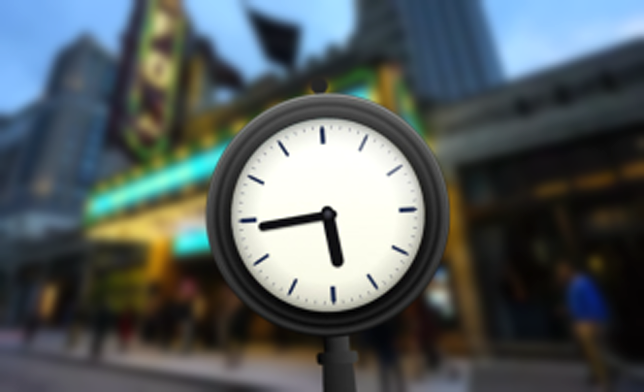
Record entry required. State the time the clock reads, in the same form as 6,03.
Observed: 5,44
